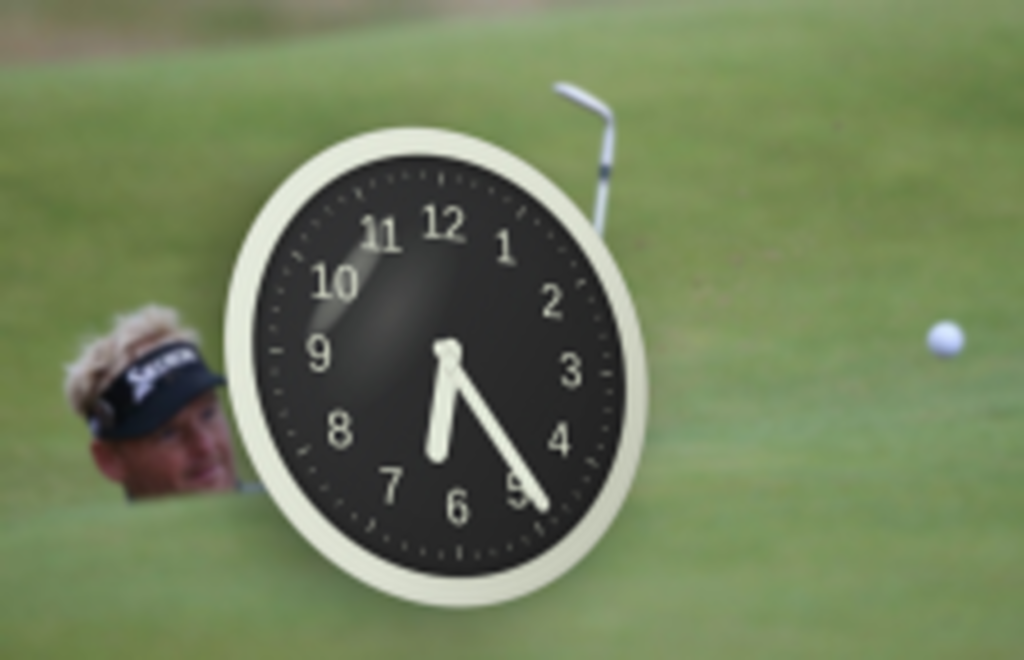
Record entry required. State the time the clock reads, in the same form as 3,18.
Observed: 6,24
